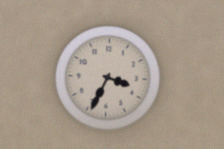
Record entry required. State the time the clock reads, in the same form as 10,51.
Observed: 3,34
